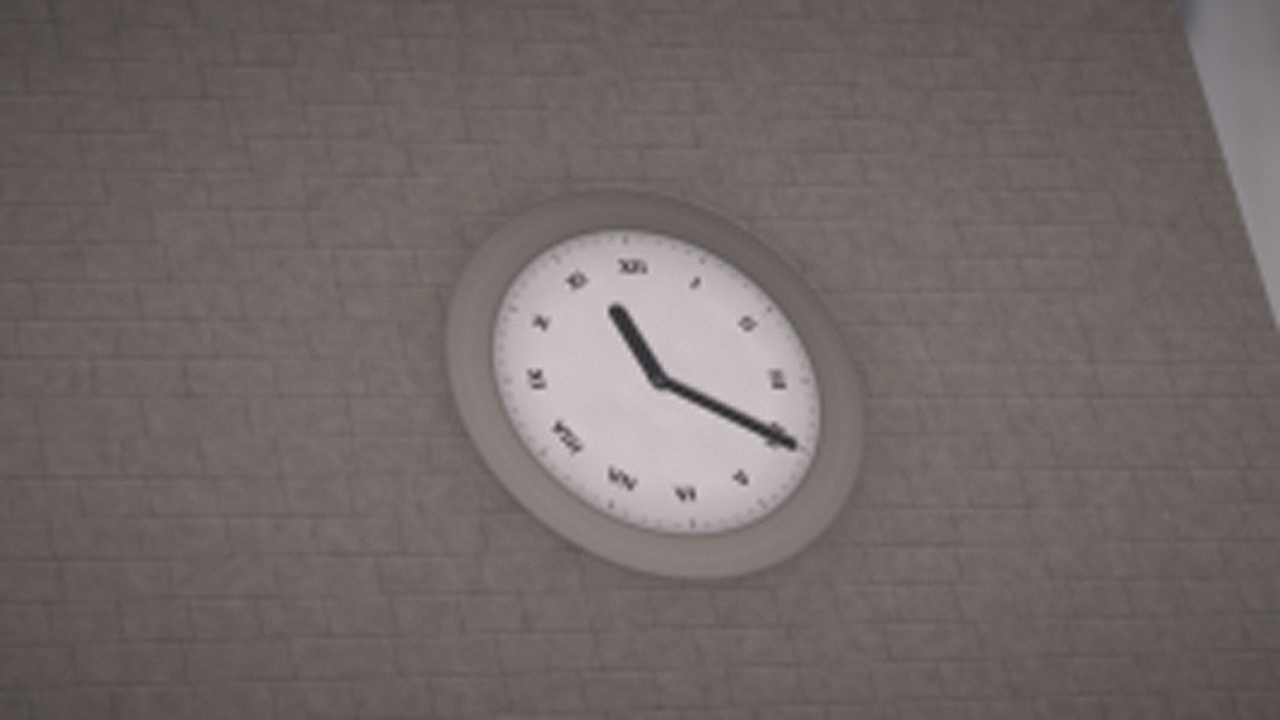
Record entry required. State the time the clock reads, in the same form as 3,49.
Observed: 11,20
